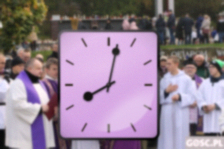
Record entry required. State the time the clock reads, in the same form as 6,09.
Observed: 8,02
